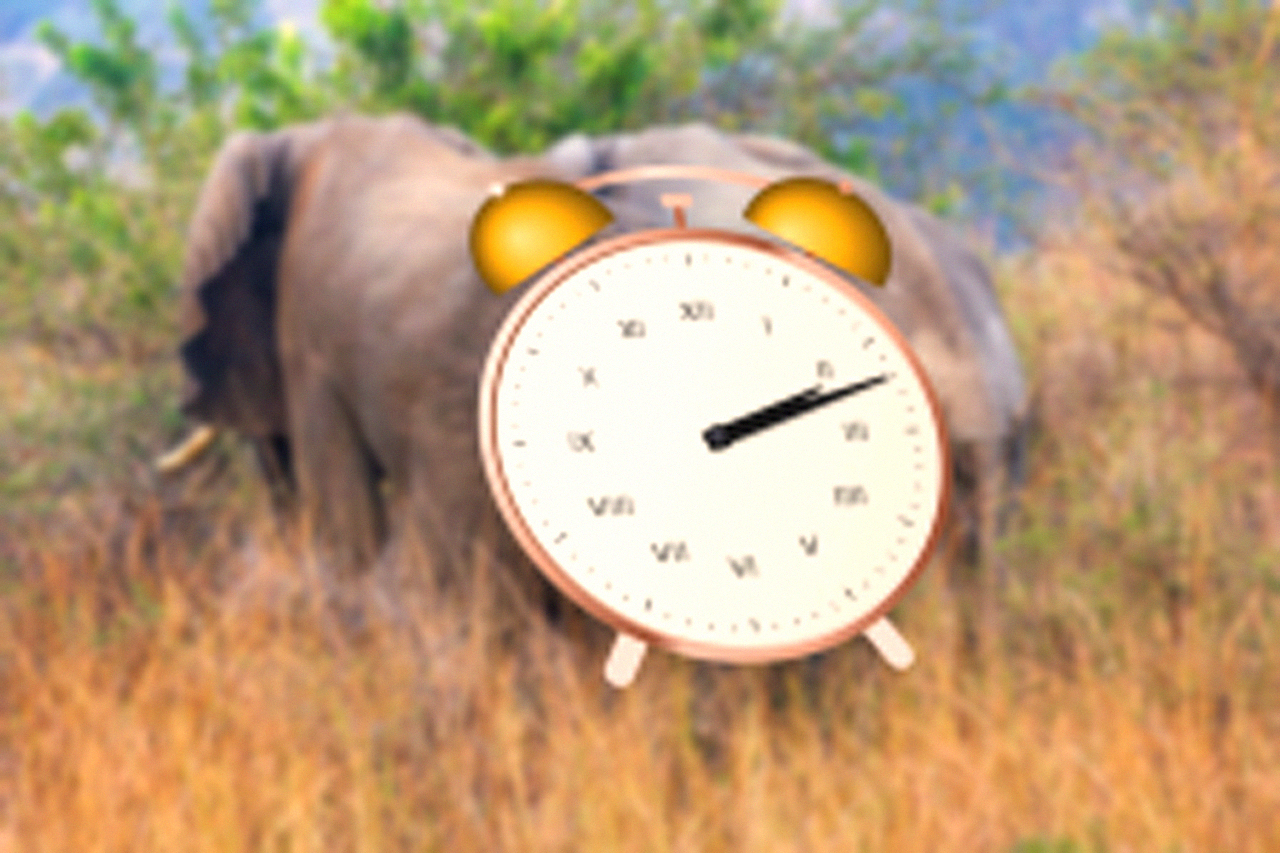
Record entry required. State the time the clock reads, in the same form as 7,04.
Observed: 2,12
